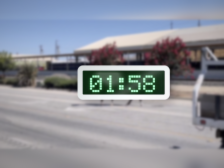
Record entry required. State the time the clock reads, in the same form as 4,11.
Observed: 1,58
